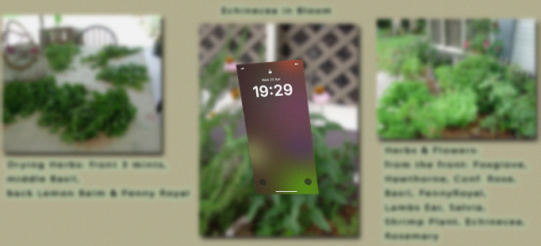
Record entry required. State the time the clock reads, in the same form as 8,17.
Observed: 19,29
